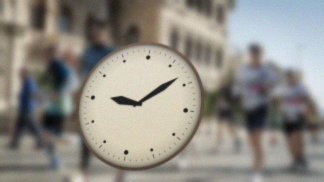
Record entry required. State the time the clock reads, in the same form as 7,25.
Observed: 9,08
